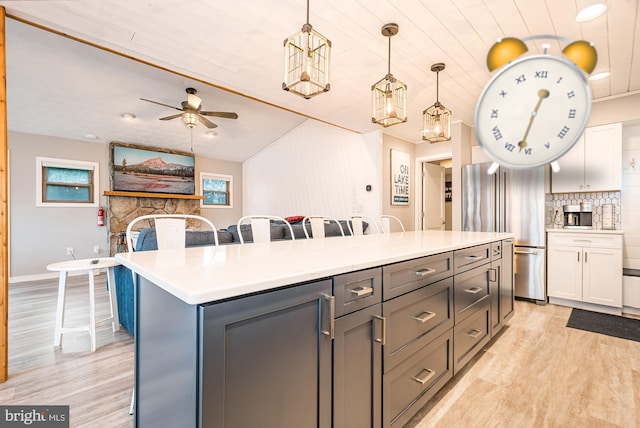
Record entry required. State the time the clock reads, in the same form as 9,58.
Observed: 12,32
